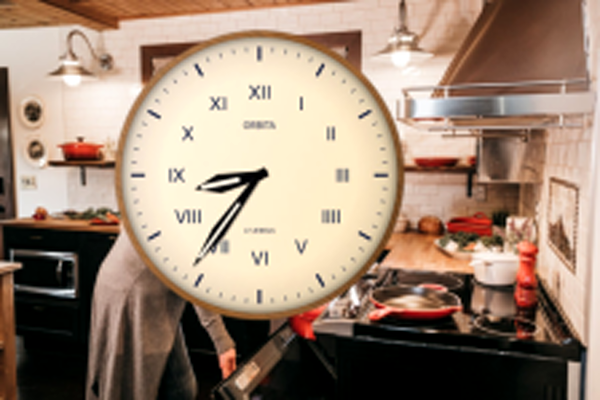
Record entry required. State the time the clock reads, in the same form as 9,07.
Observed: 8,36
